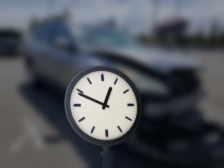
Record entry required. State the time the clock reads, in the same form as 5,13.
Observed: 12,49
